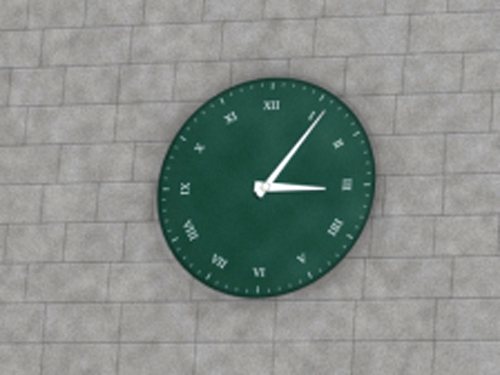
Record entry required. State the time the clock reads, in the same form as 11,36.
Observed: 3,06
